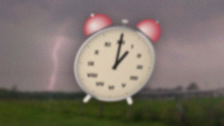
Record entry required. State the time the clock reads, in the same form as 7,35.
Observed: 1,00
